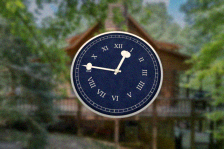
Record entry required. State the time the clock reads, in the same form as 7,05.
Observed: 12,46
